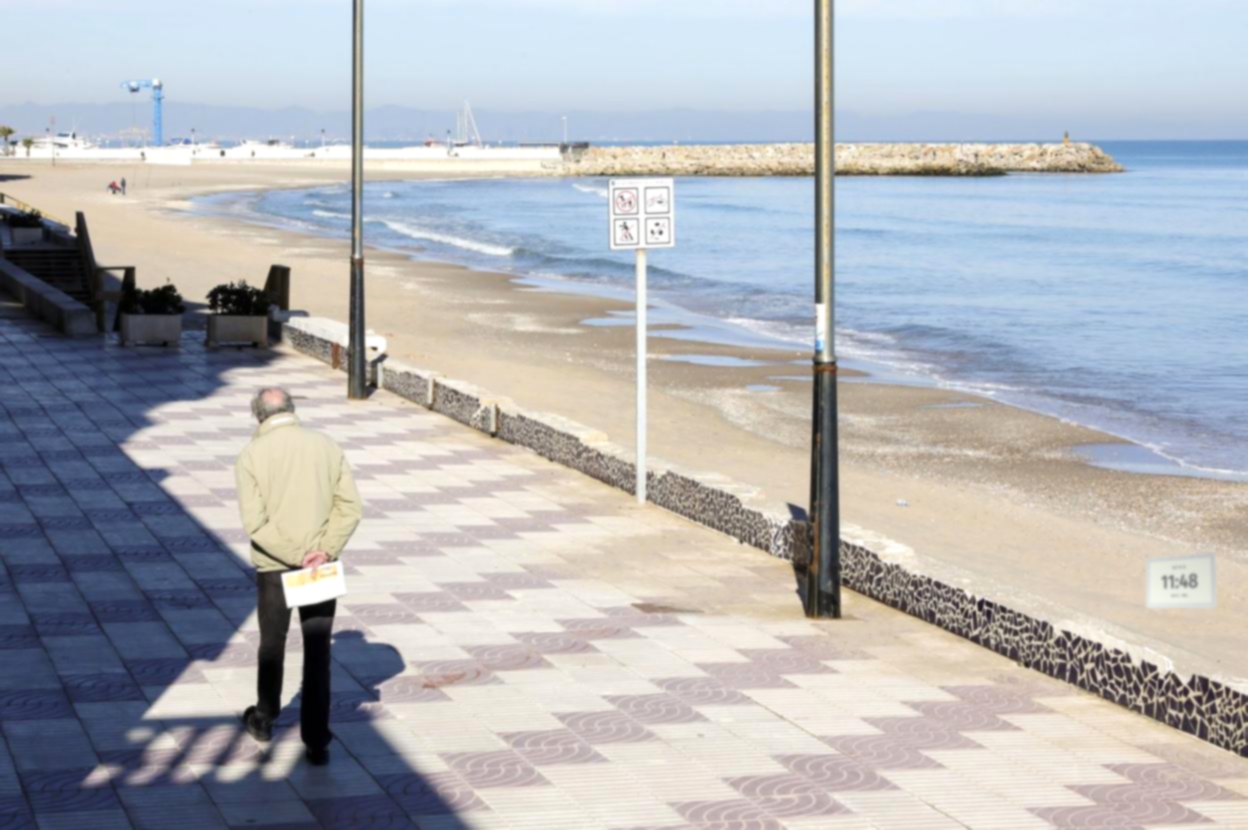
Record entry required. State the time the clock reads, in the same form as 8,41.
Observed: 11,48
